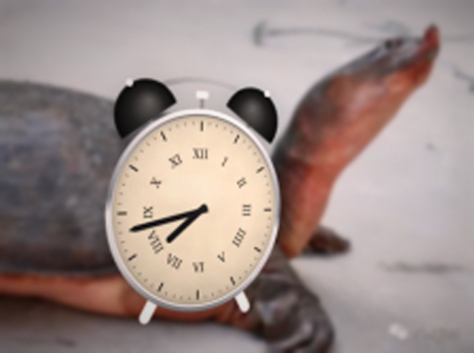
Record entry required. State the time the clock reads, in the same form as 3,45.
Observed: 7,43
